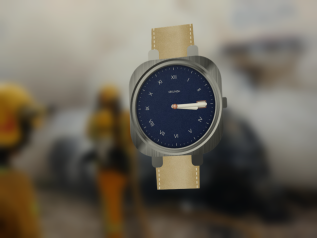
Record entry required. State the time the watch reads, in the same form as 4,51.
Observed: 3,15
